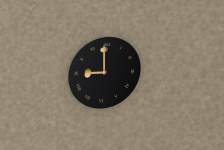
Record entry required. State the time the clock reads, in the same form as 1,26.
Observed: 8,59
